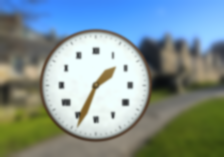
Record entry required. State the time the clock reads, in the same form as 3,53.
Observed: 1,34
